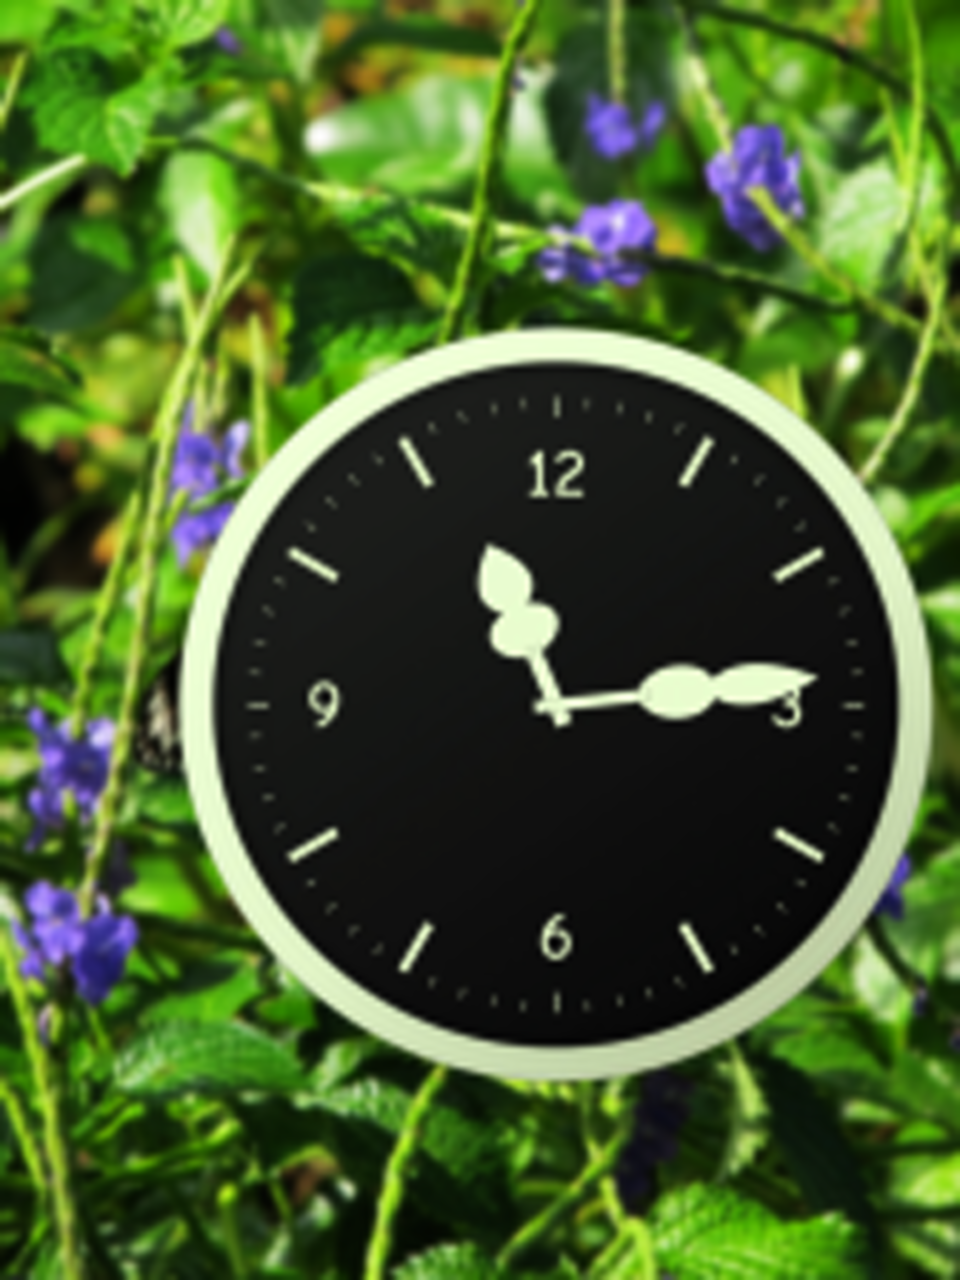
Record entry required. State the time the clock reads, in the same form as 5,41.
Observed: 11,14
